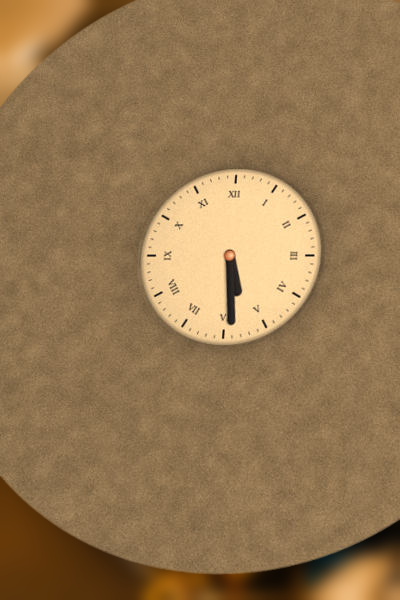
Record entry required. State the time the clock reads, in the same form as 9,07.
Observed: 5,29
